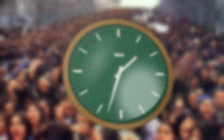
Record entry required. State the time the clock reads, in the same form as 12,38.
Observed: 1,33
